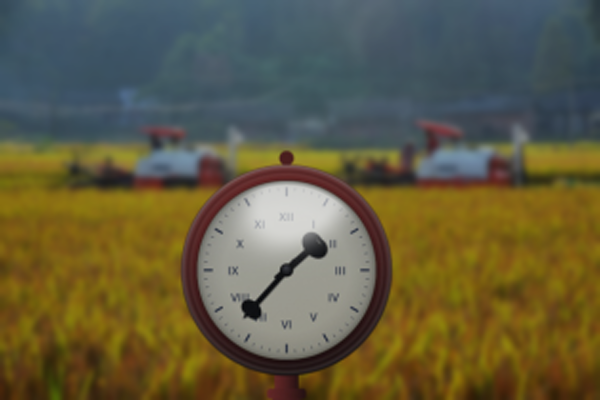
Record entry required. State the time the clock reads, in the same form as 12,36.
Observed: 1,37
